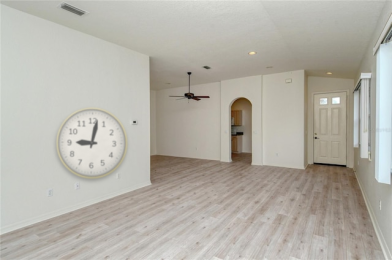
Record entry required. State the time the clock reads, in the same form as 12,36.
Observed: 9,02
